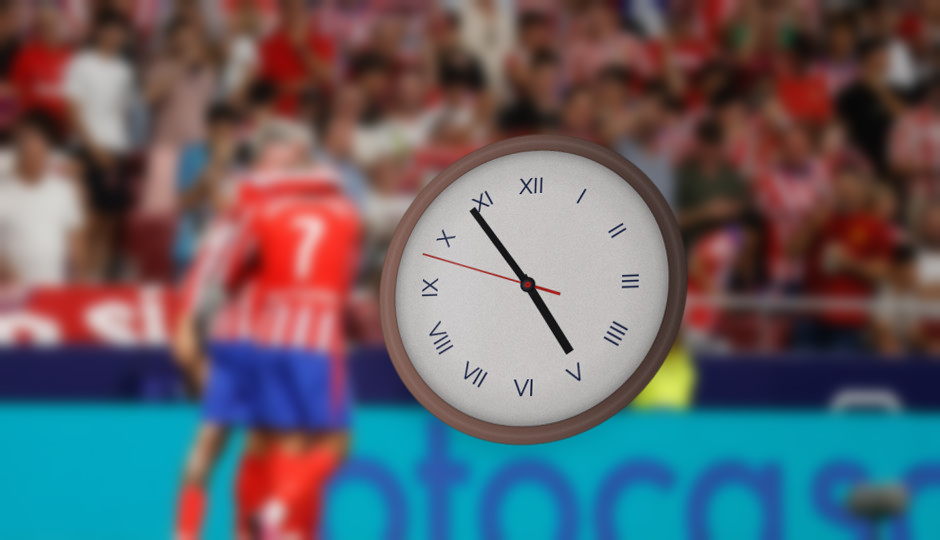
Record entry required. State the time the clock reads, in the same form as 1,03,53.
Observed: 4,53,48
